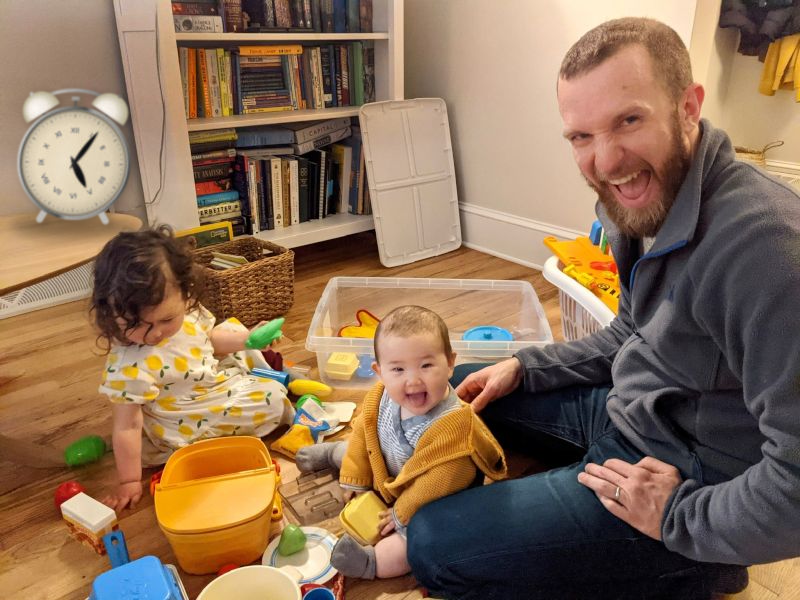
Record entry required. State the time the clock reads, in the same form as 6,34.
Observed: 5,06
